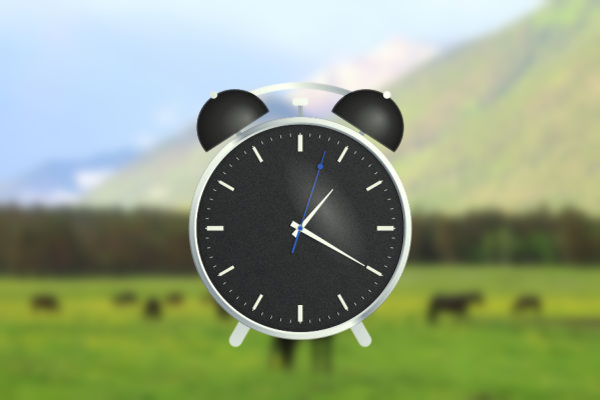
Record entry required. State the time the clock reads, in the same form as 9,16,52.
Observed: 1,20,03
